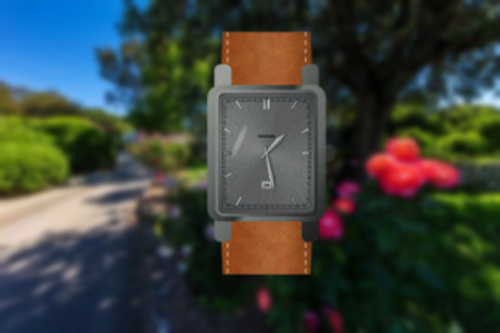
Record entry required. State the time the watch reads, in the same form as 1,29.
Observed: 1,28
